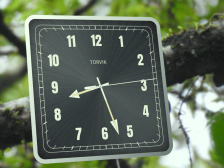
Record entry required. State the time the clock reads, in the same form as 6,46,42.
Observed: 8,27,14
